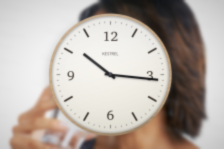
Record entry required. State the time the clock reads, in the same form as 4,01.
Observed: 10,16
